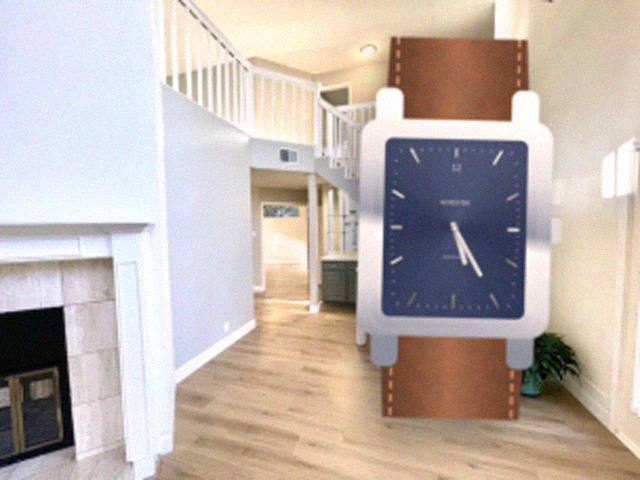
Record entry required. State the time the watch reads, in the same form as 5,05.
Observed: 5,25
